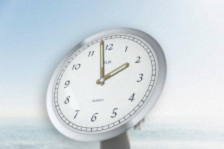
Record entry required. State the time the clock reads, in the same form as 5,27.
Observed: 1,58
